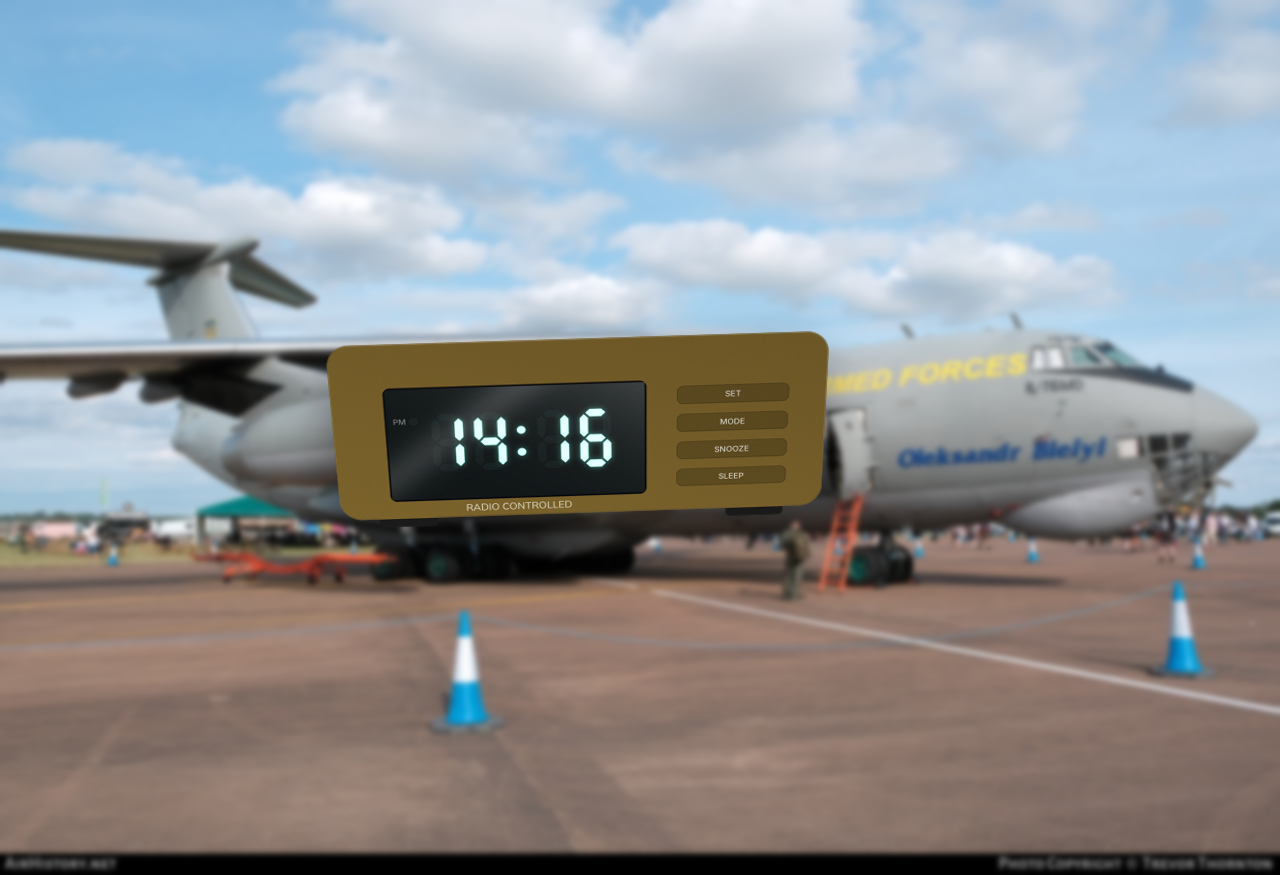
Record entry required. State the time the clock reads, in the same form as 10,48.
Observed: 14,16
